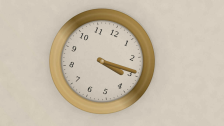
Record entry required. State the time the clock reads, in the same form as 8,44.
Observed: 3,14
